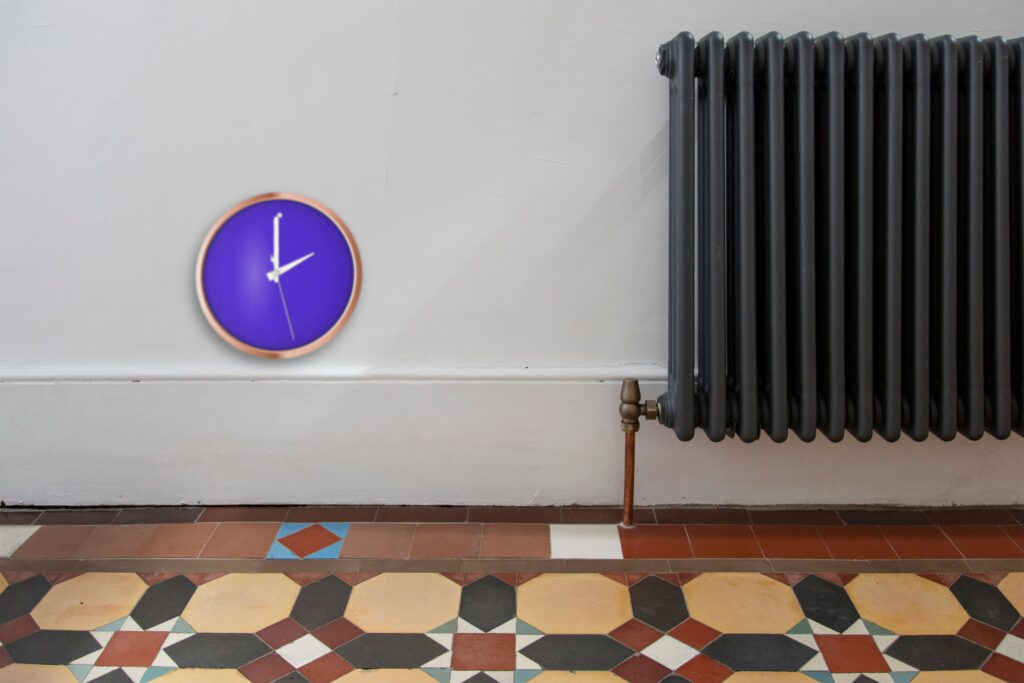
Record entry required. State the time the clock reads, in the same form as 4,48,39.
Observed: 1,59,27
